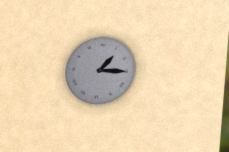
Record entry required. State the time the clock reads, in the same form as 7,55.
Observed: 1,15
